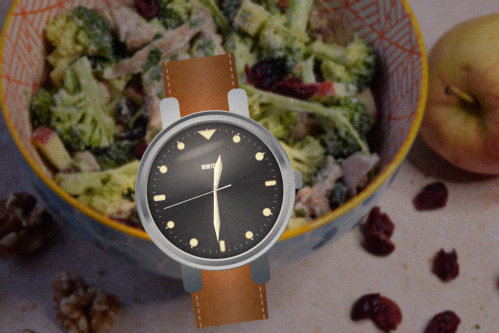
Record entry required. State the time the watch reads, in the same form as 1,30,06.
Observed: 12,30,43
